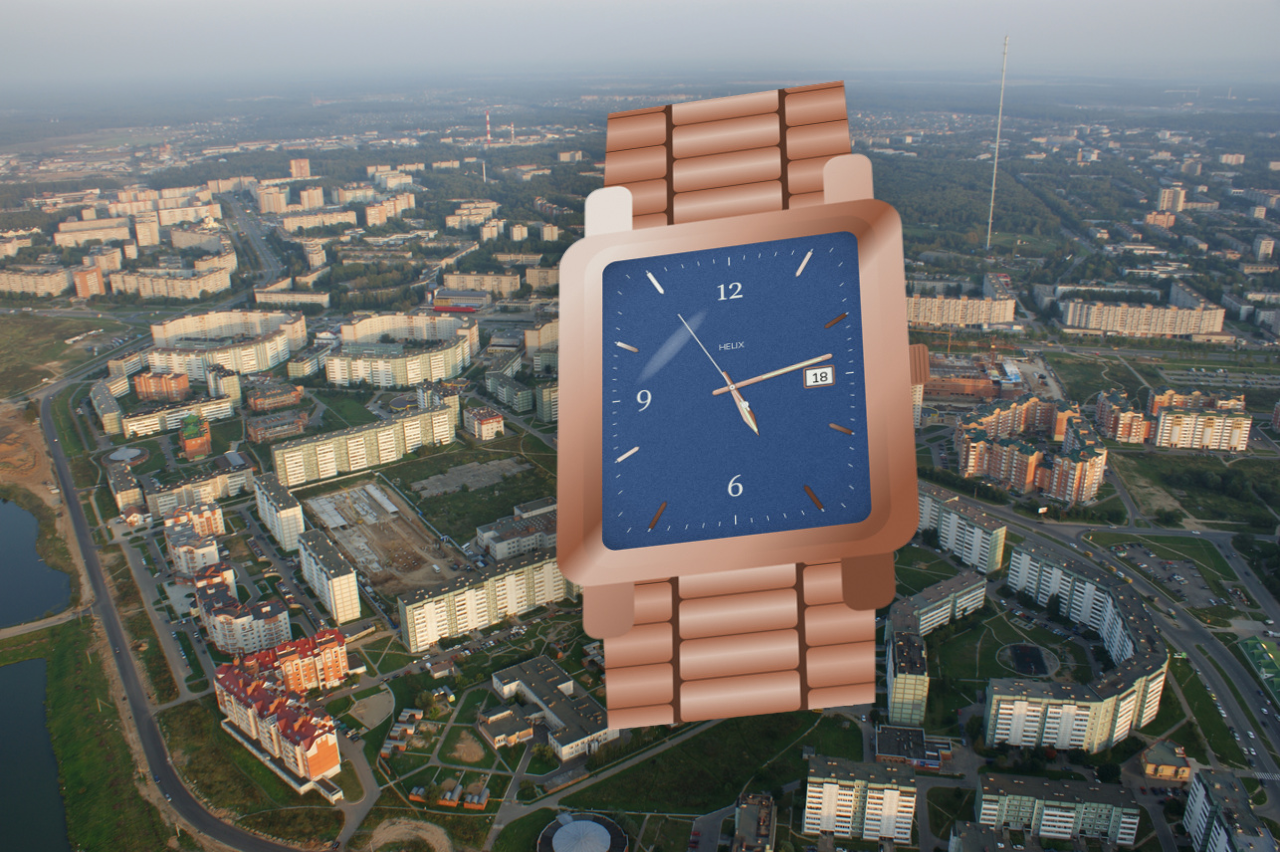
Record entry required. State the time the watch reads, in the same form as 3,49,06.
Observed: 5,12,55
